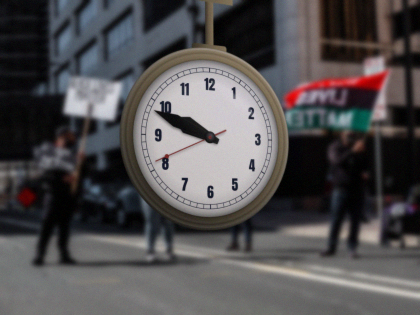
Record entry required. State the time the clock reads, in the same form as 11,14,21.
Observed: 9,48,41
